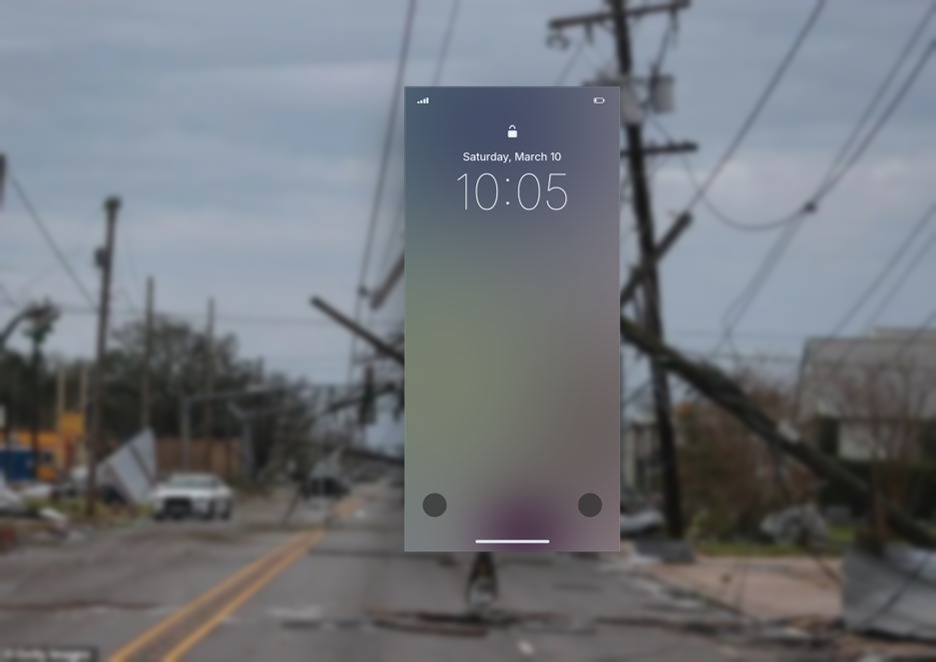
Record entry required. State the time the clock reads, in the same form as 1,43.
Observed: 10,05
